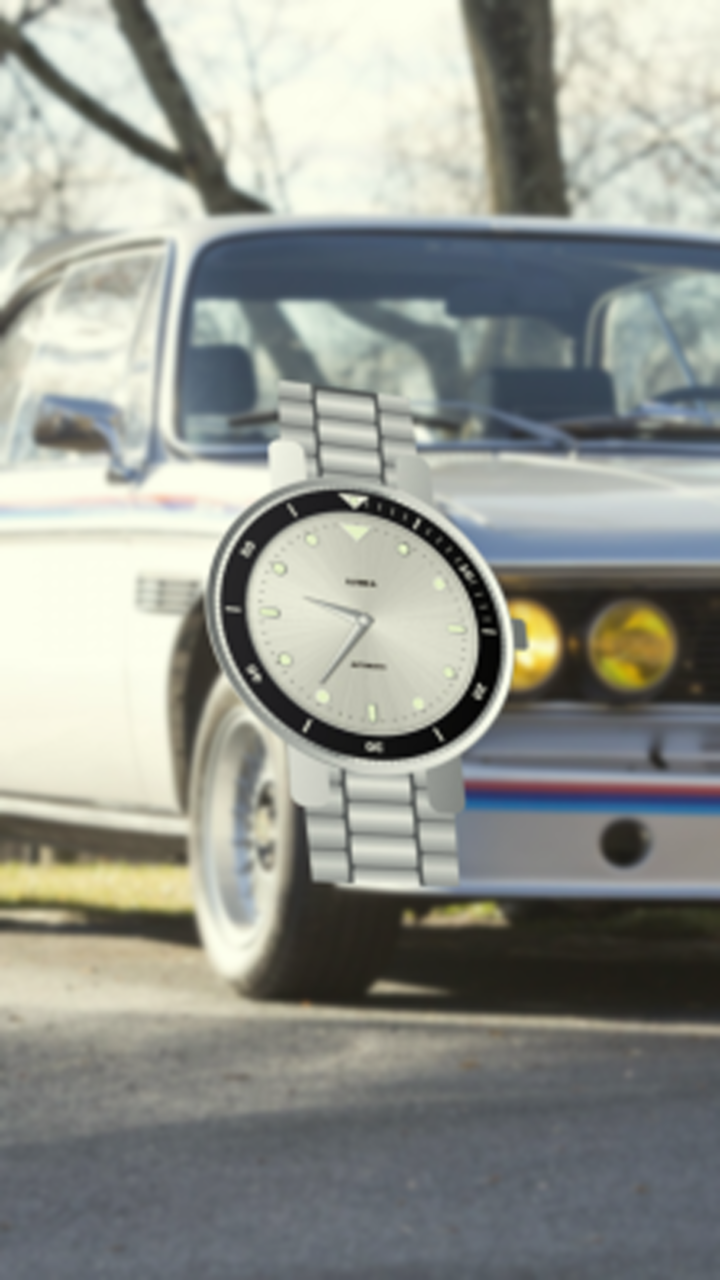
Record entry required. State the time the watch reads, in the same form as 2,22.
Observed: 9,36
